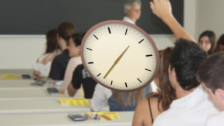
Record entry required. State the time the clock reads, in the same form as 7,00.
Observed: 1,38
